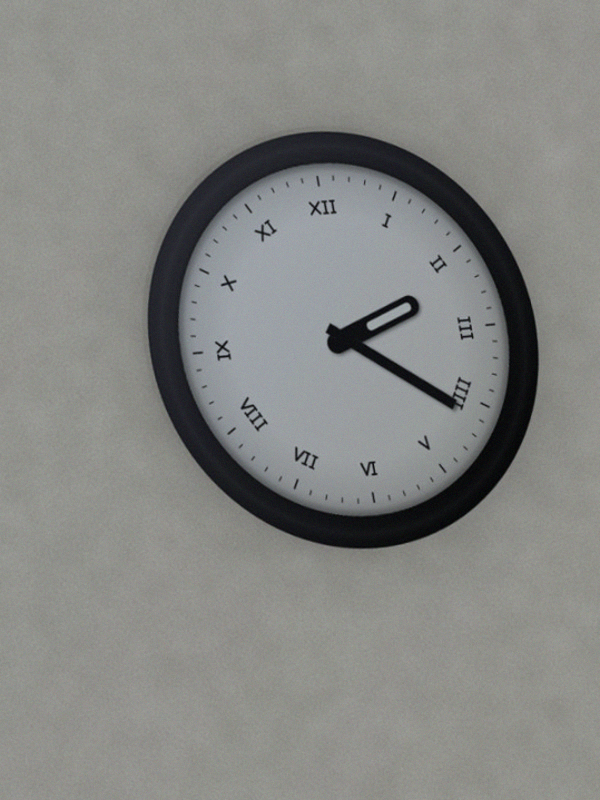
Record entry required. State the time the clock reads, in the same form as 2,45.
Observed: 2,21
